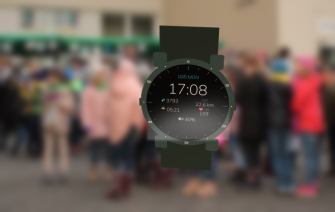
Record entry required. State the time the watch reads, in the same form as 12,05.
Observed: 17,08
